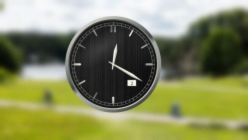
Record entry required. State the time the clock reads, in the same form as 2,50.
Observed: 12,20
